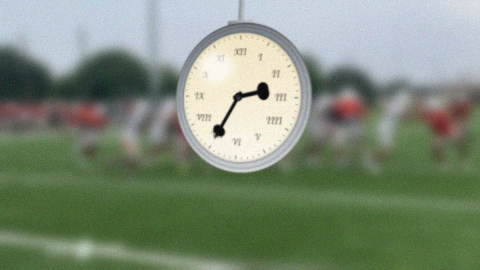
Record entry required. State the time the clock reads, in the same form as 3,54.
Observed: 2,35
